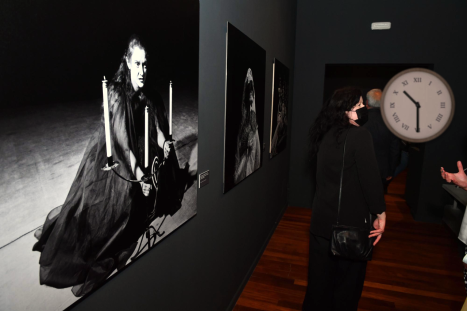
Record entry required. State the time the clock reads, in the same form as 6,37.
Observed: 10,30
